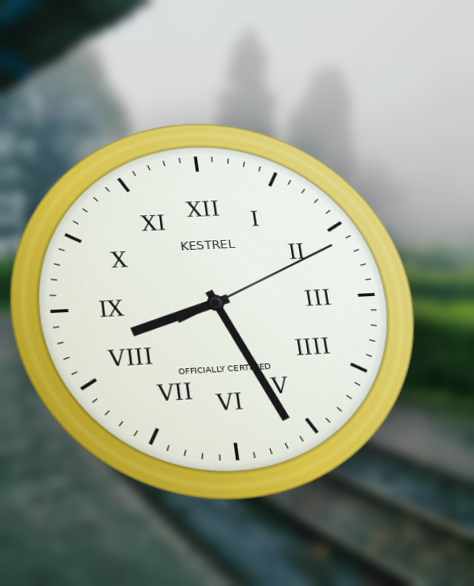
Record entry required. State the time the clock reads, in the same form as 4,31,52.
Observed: 8,26,11
